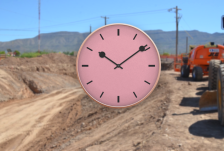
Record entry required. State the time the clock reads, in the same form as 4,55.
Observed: 10,09
